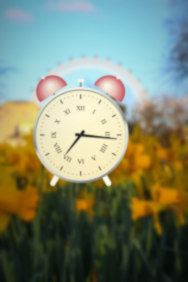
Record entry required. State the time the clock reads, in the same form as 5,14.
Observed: 7,16
